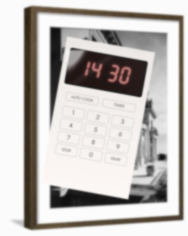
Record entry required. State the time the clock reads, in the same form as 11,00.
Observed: 14,30
